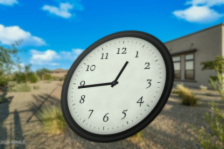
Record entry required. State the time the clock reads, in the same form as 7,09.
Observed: 12,44
